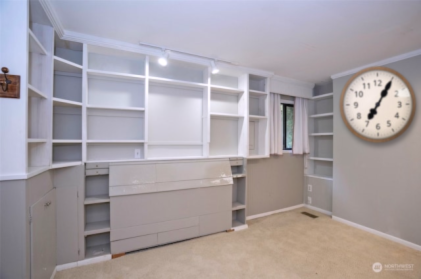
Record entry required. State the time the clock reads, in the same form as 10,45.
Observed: 7,05
